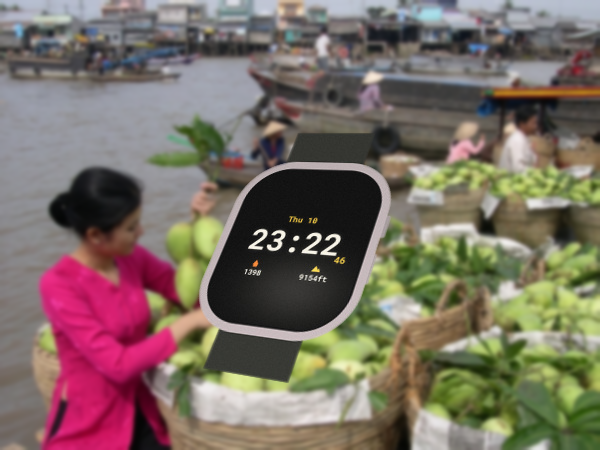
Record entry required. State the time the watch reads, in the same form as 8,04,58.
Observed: 23,22,46
